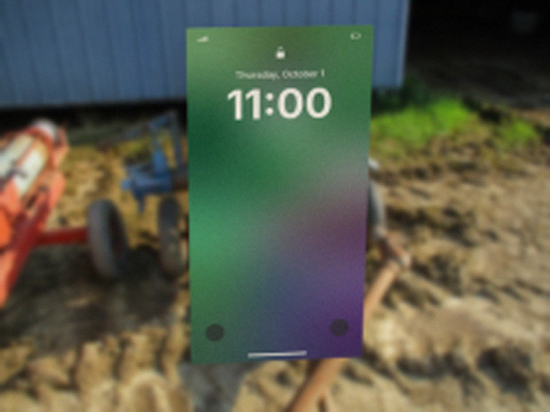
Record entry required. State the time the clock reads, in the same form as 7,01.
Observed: 11,00
